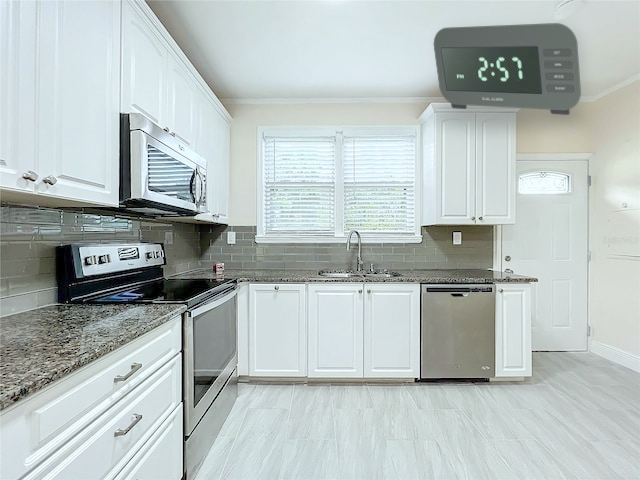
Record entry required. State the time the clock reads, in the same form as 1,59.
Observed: 2,57
